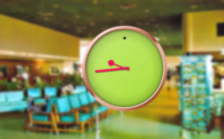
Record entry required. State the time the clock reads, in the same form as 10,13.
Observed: 9,44
